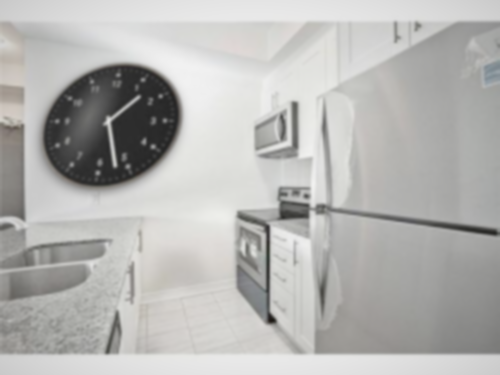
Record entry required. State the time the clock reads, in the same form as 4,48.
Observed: 1,27
